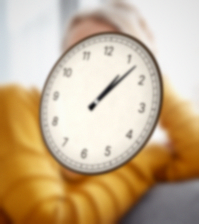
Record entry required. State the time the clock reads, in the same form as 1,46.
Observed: 1,07
